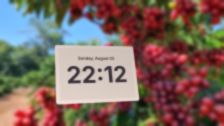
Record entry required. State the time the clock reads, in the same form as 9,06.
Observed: 22,12
